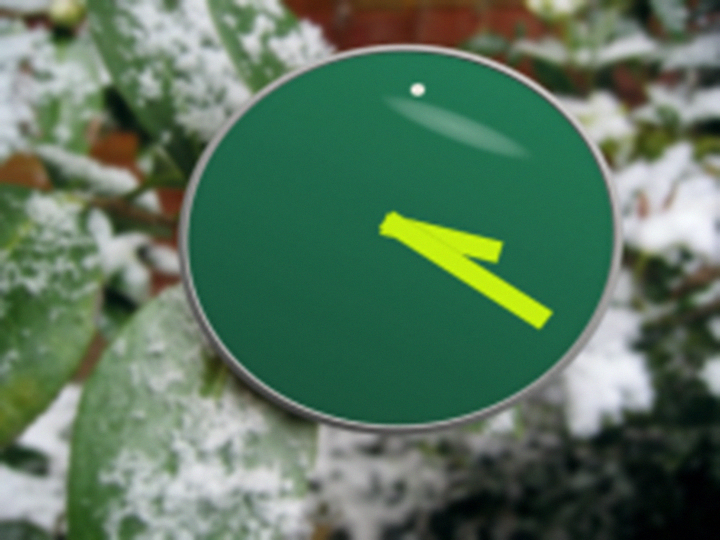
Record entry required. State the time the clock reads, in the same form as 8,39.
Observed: 3,20
